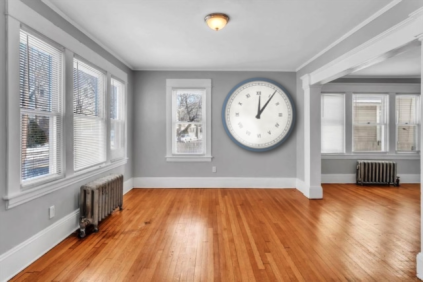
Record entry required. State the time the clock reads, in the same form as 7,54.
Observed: 12,06
